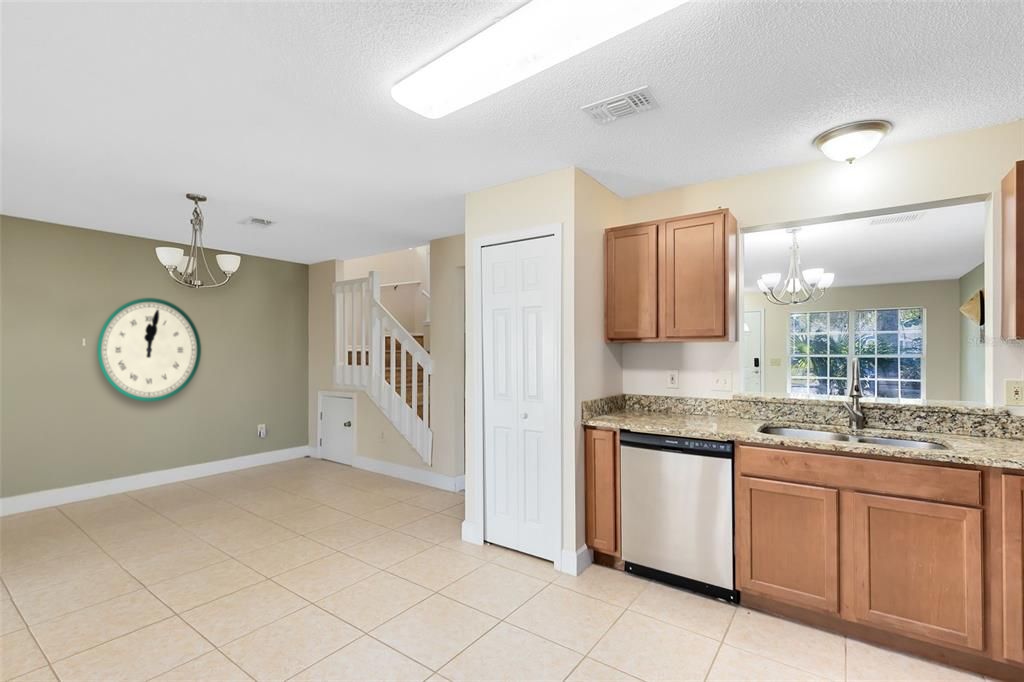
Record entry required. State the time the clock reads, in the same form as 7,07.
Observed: 12,02
